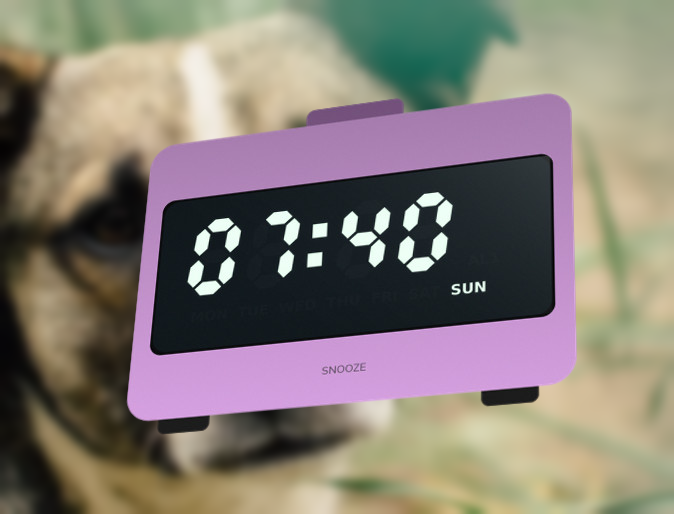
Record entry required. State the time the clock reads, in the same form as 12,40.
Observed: 7,40
